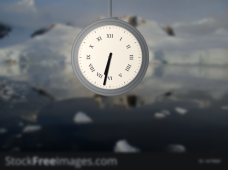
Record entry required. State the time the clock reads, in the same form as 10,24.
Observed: 6,32
